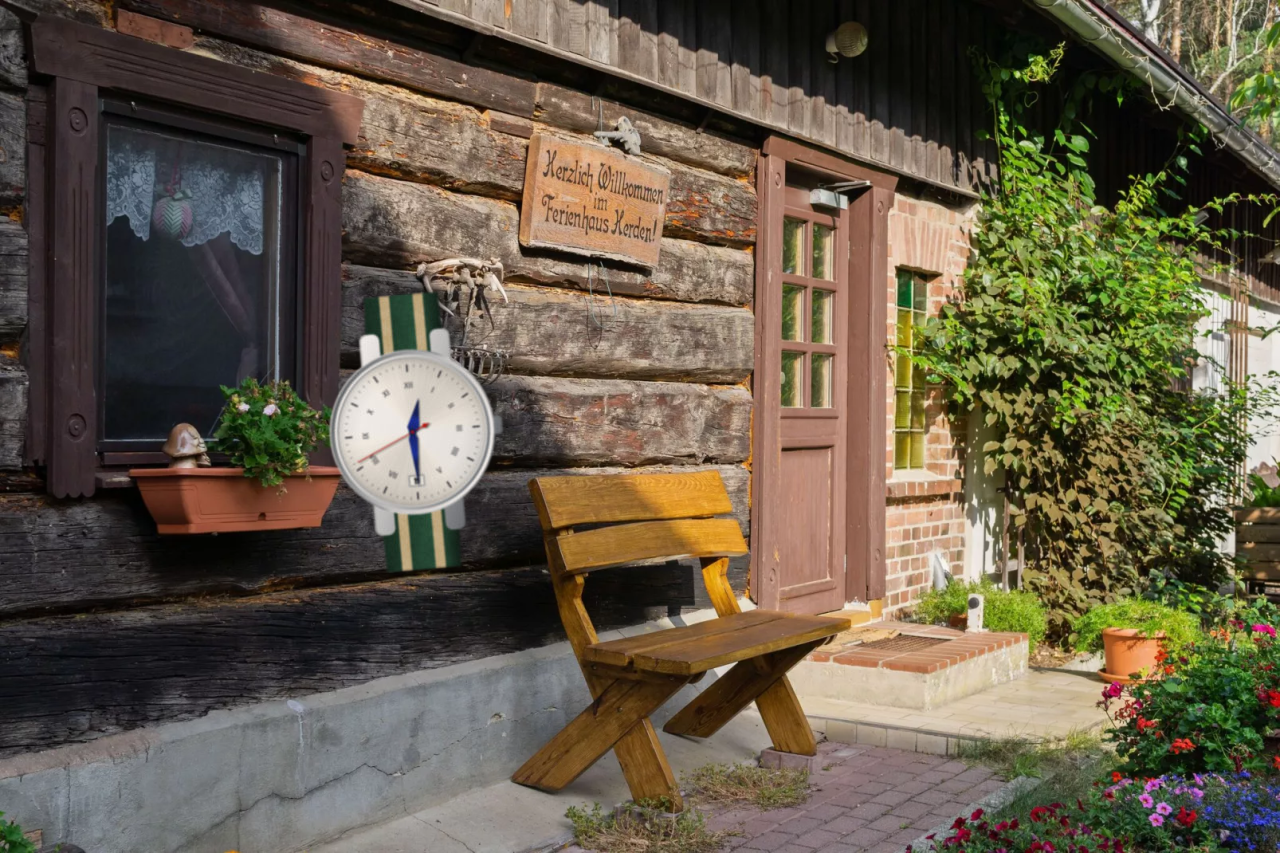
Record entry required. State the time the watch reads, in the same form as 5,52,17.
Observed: 12,29,41
